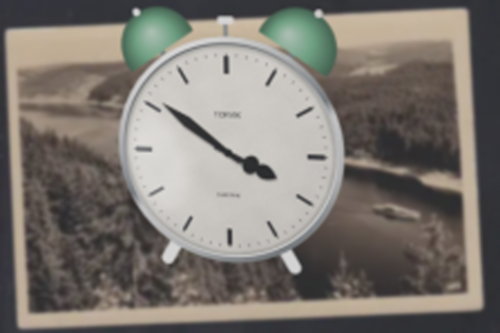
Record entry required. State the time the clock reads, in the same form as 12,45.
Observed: 3,51
